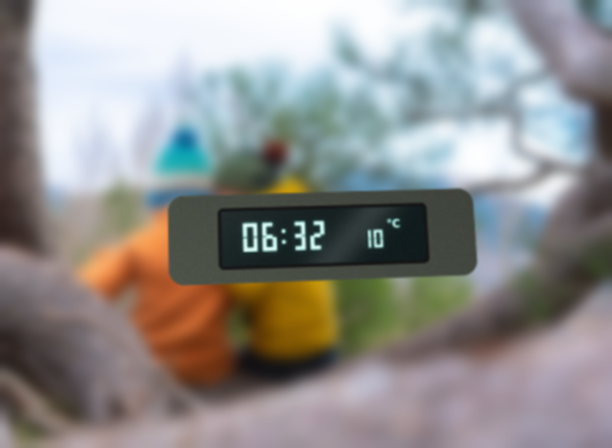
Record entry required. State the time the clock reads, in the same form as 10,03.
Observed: 6,32
